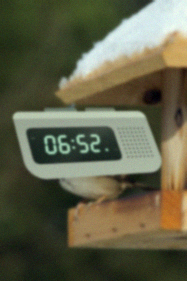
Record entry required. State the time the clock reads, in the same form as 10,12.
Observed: 6,52
